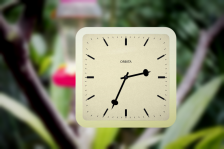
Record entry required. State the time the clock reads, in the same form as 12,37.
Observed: 2,34
